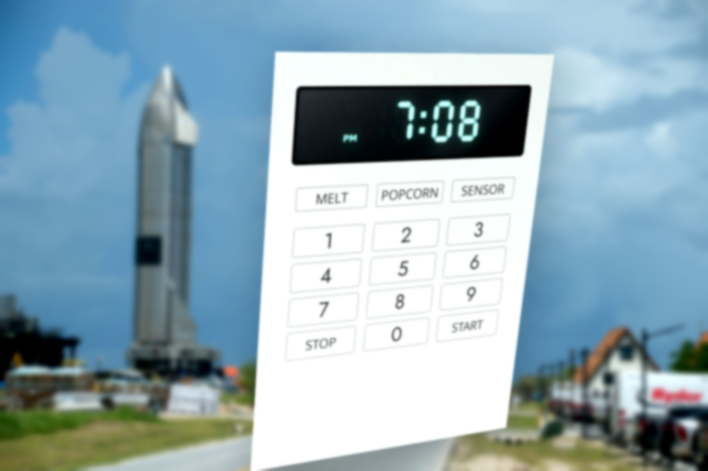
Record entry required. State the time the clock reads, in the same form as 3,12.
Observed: 7,08
